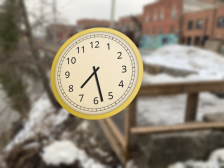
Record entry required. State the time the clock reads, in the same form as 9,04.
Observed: 7,28
